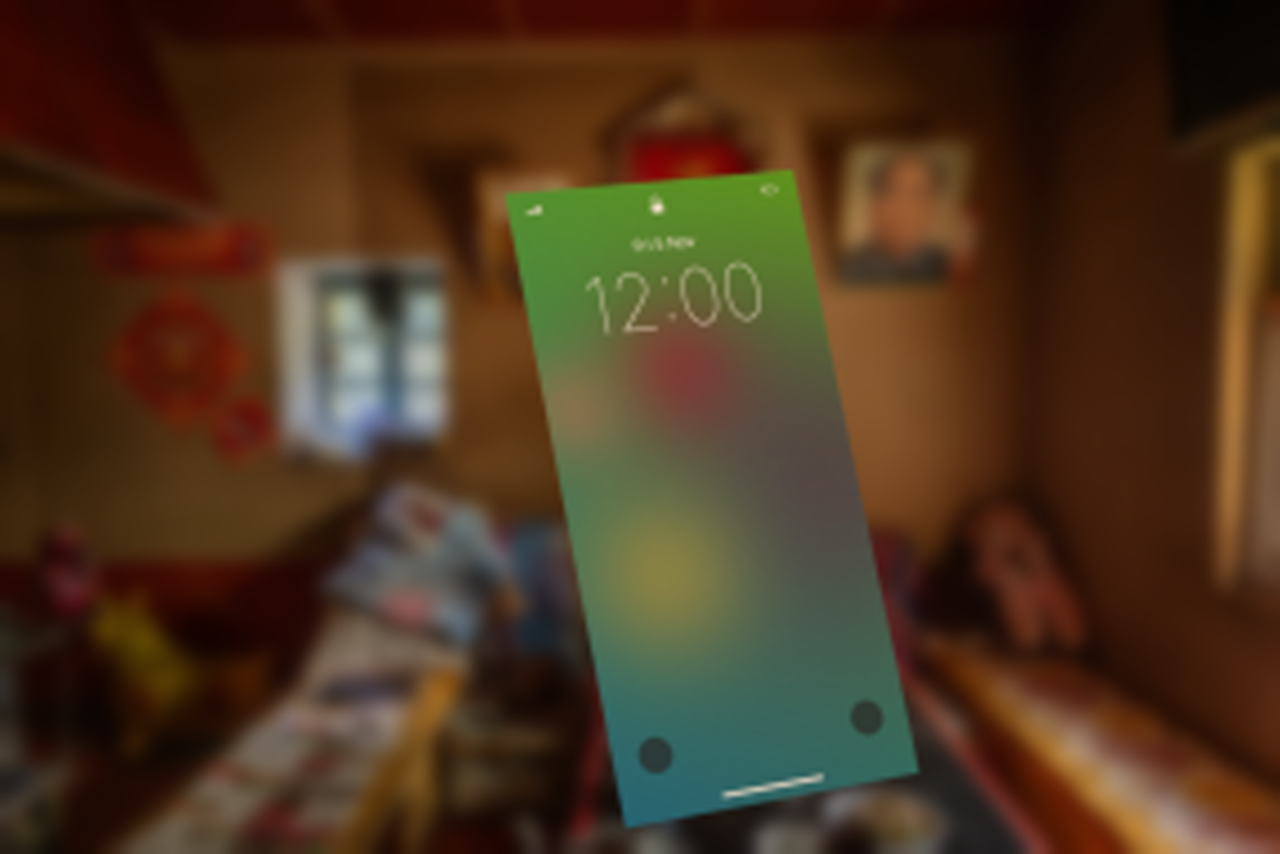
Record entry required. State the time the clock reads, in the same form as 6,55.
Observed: 12,00
